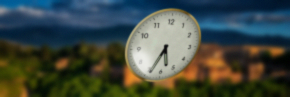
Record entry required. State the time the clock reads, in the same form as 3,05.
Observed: 5,34
